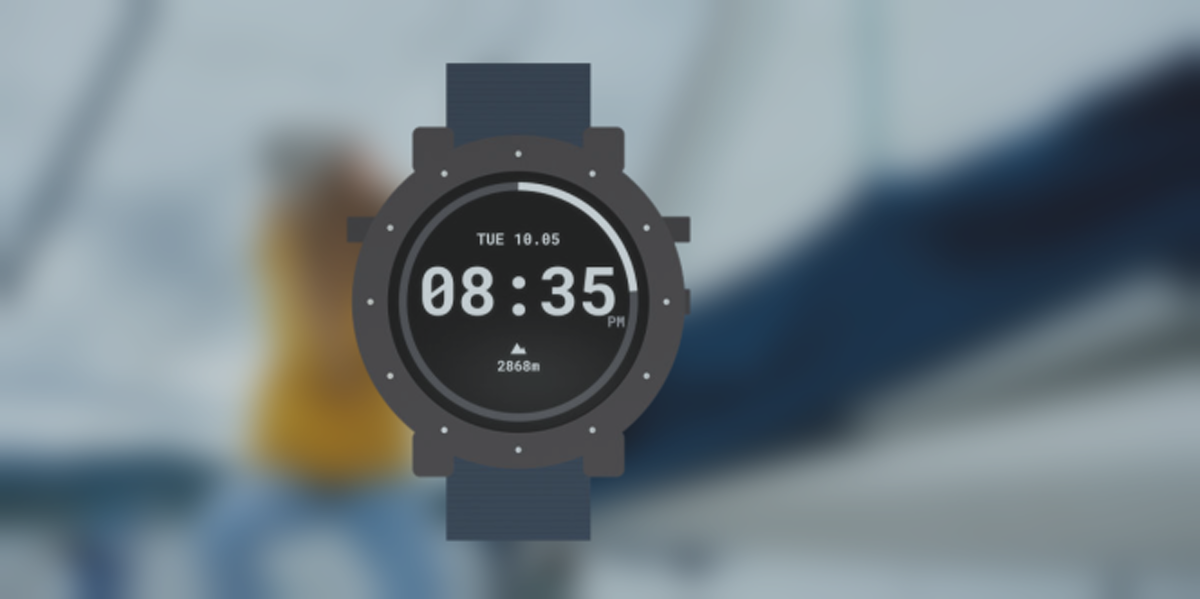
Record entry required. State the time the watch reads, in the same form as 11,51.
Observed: 8,35
